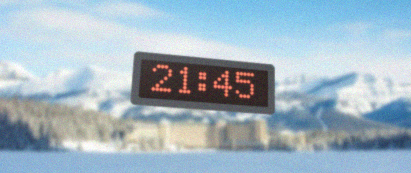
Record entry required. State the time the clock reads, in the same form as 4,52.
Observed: 21,45
